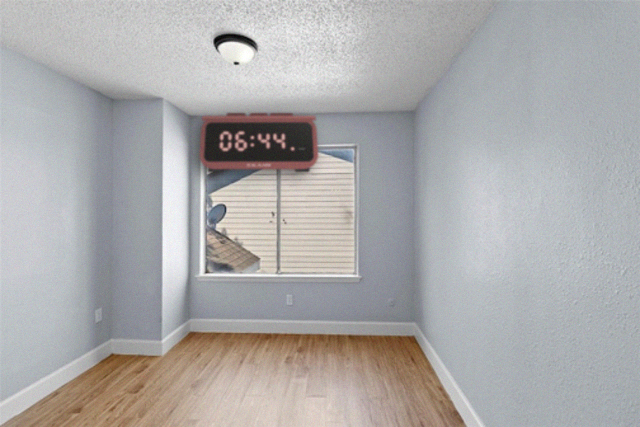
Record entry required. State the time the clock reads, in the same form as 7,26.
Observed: 6,44
